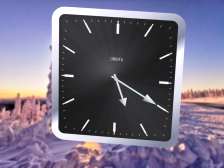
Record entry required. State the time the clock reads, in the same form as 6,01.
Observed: 5,20
